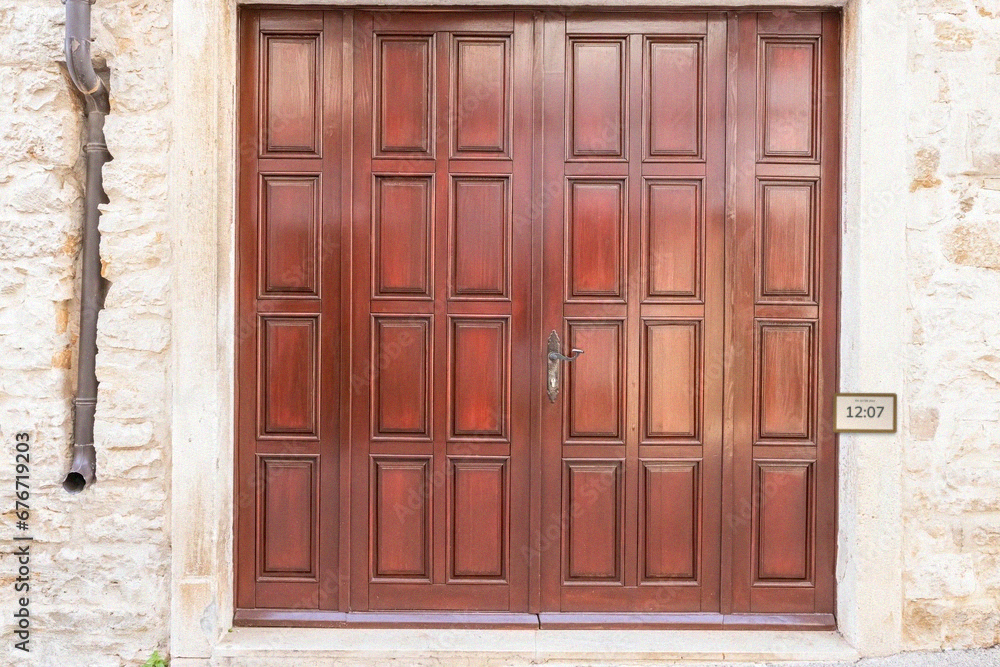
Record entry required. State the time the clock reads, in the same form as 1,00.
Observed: 12,07
